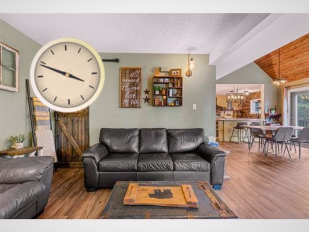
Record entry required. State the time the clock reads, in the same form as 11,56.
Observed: 3,49
